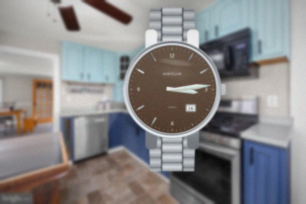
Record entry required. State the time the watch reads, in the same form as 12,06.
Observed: 3,14
